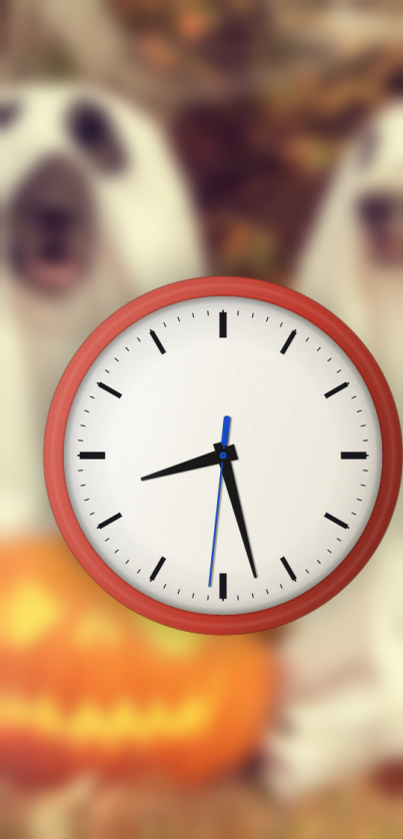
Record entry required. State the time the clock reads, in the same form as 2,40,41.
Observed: 8,27,31
